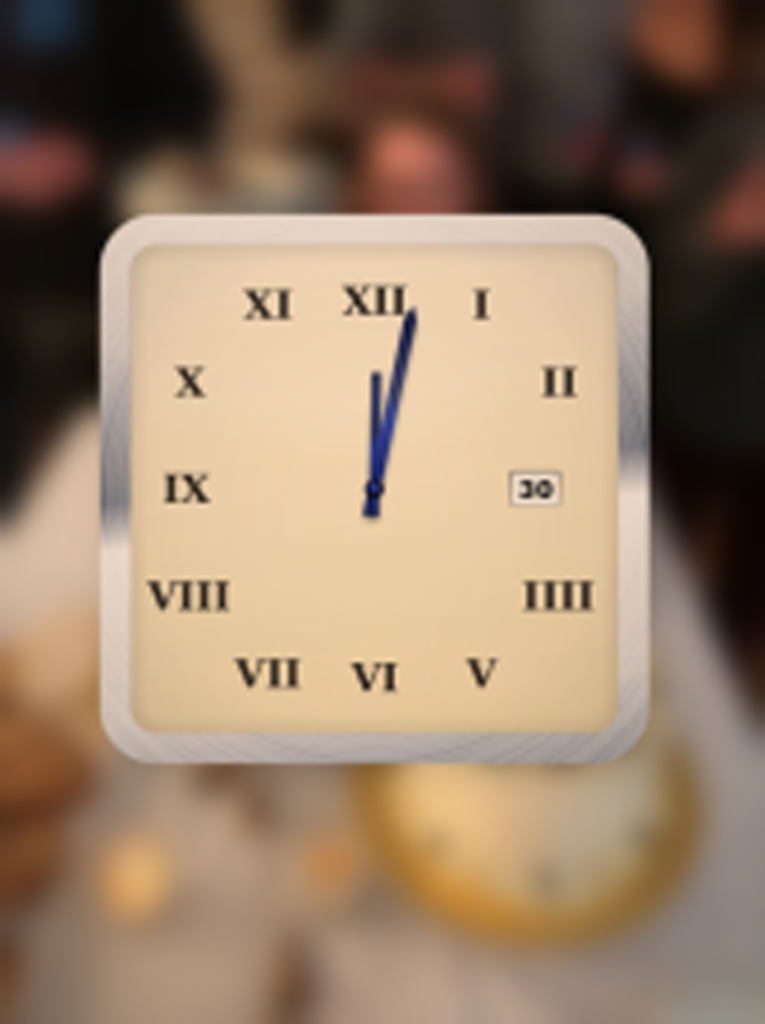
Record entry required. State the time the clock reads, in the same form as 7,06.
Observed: 12,02
